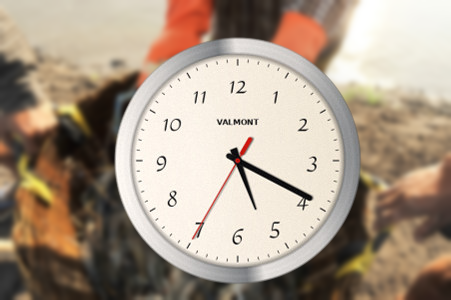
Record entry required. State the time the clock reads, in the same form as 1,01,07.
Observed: 5,19,35
